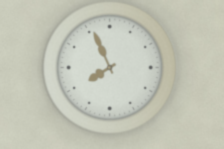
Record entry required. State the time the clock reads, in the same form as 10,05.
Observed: 7,56
